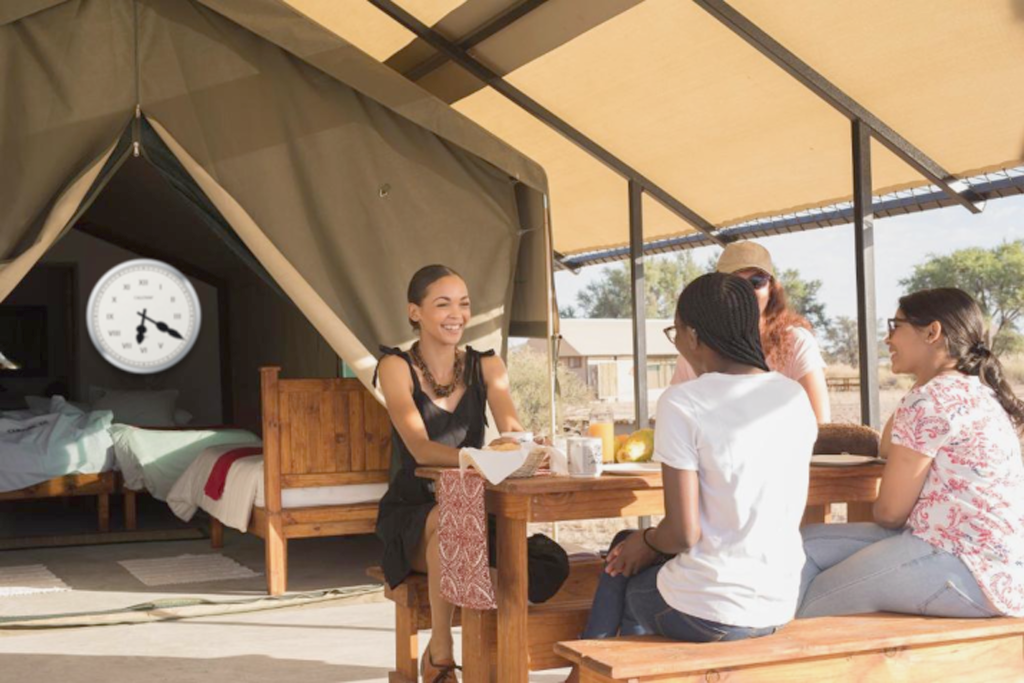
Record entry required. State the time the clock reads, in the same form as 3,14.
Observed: 6,20
